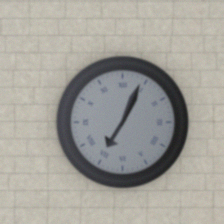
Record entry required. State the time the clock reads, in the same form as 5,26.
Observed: 7,04
